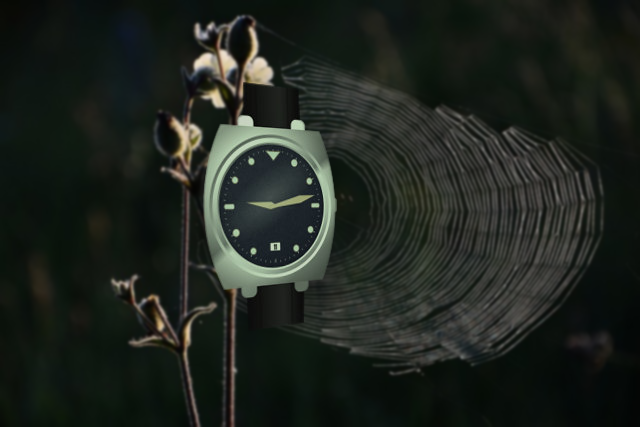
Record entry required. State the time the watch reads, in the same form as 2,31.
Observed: 9,13
